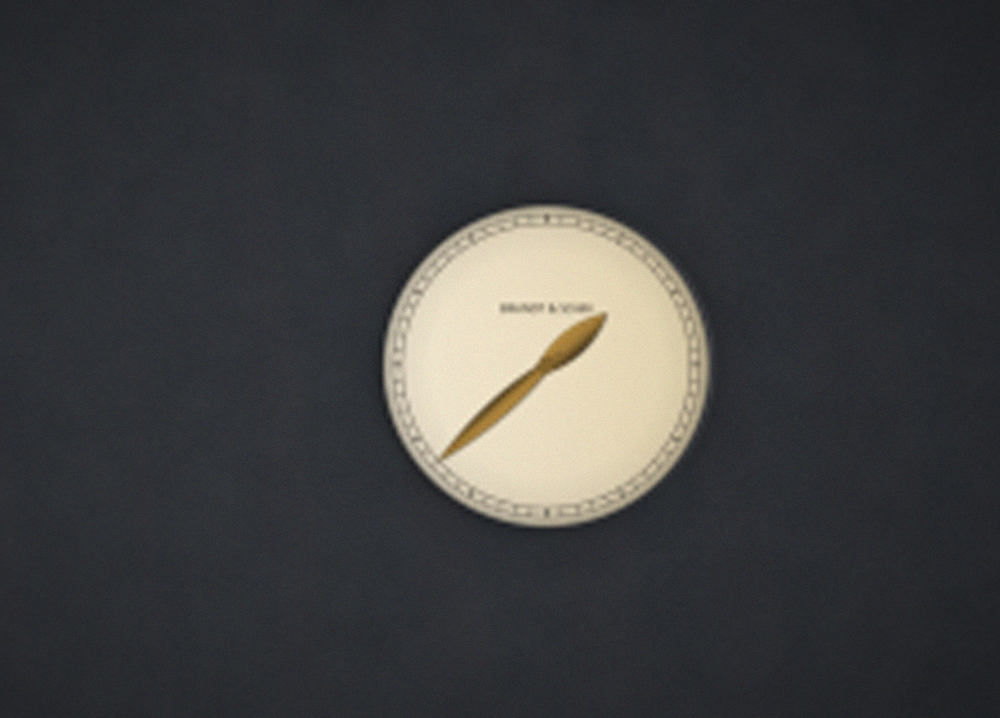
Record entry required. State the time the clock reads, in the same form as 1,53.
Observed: 1,38
